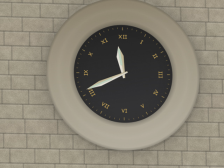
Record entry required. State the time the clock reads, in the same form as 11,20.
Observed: 11,41
